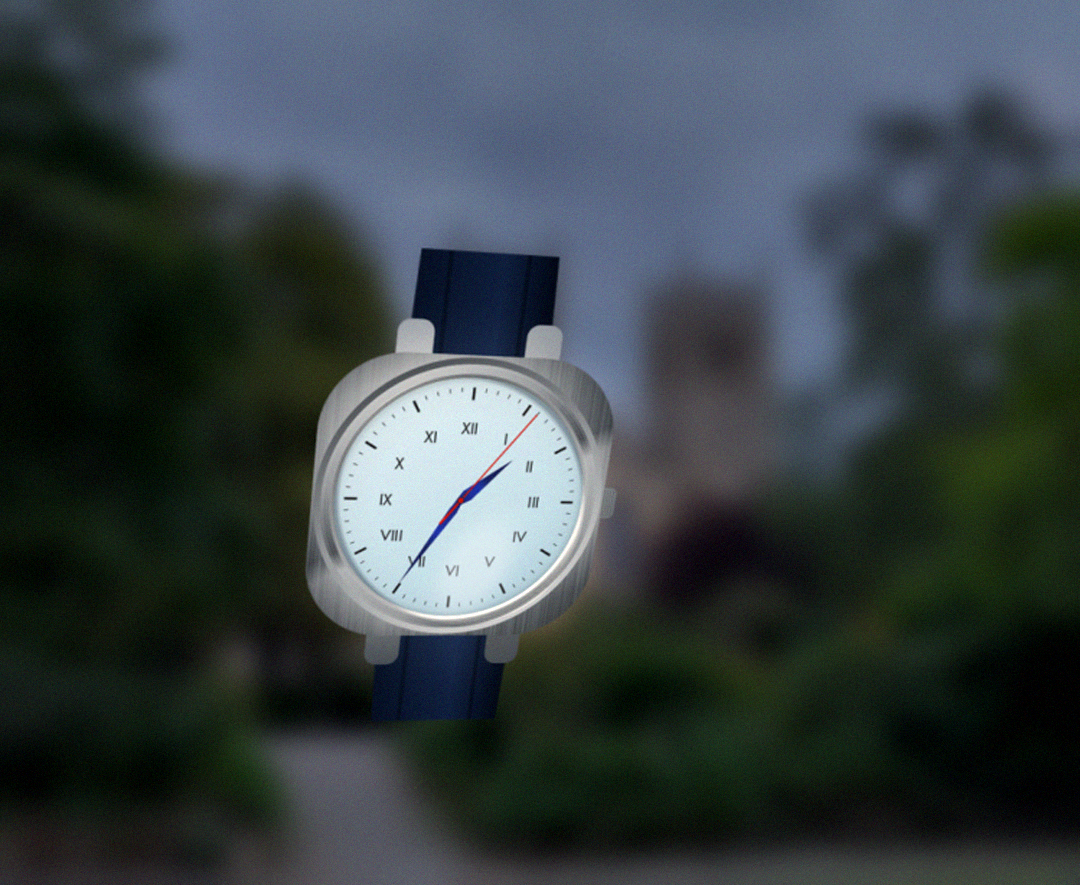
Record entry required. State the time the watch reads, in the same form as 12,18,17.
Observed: 1,35,06
